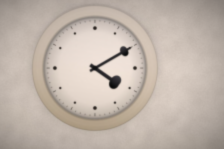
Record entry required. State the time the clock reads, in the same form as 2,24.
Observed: 4,10
